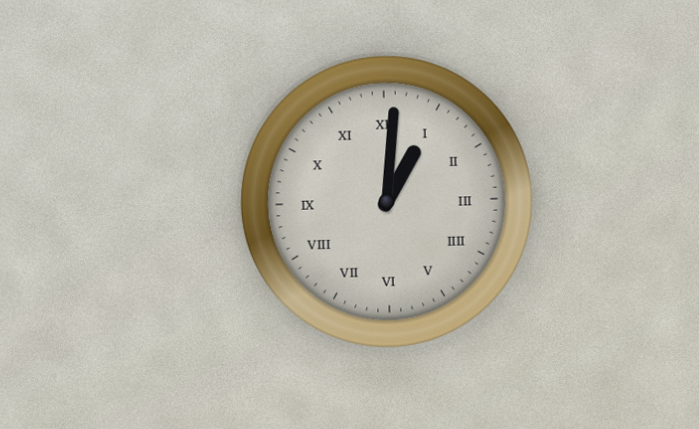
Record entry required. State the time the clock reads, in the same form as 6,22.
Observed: 1,01
